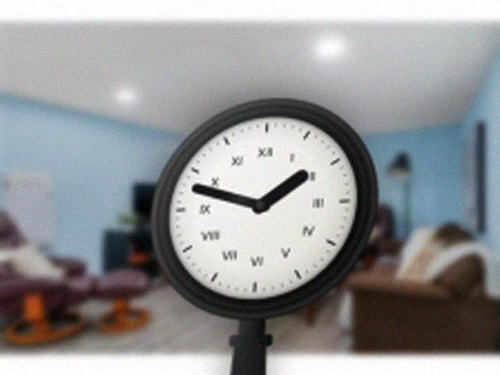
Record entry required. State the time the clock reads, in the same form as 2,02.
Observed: 1,48
